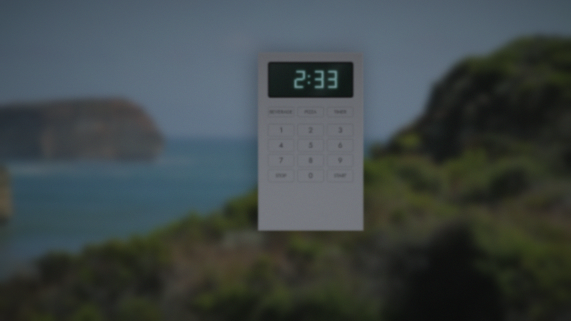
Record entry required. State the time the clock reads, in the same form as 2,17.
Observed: 2,33
